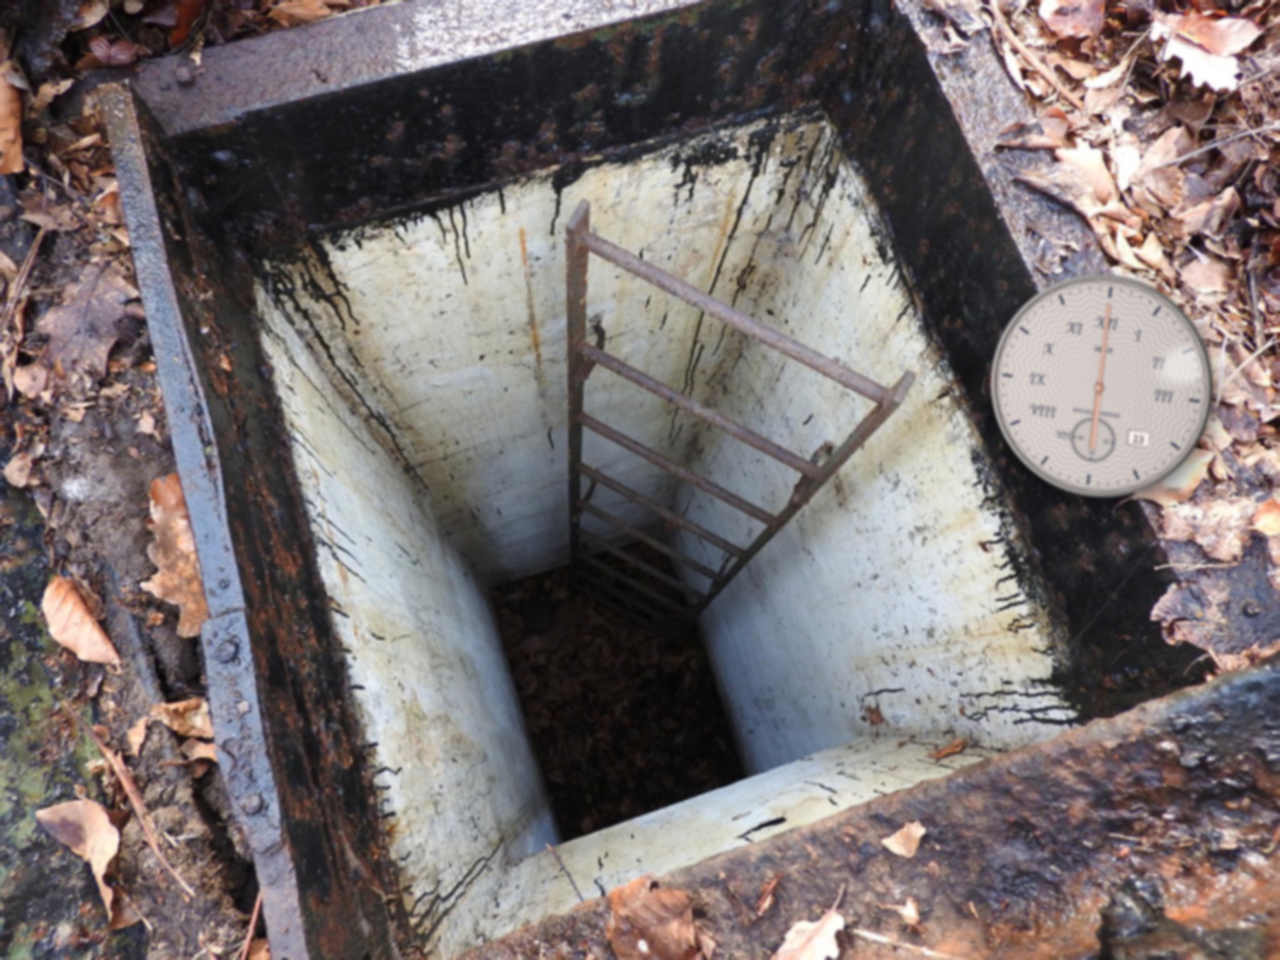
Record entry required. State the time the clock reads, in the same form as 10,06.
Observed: 6,00
